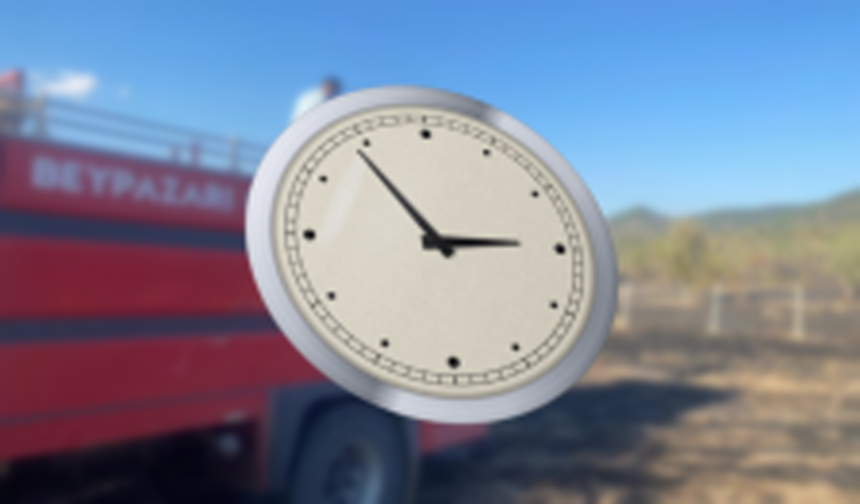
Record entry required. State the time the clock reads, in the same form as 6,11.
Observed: 2,54
